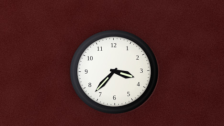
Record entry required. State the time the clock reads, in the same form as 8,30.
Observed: 3,37
